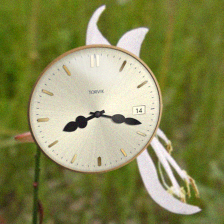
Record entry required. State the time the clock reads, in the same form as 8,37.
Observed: 8,18
